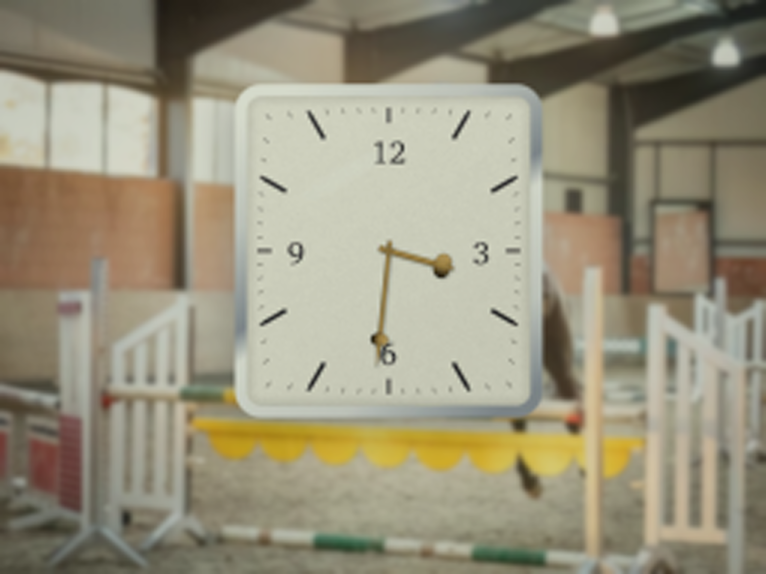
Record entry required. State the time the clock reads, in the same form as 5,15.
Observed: 3,31
